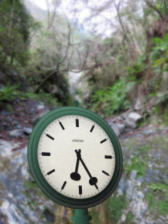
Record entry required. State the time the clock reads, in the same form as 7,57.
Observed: 6,25
